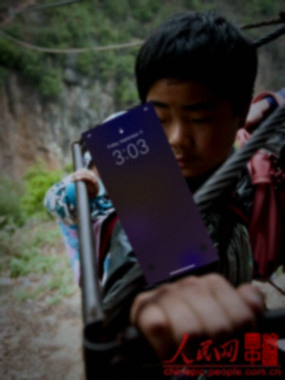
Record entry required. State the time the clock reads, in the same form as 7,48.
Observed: 3,03
